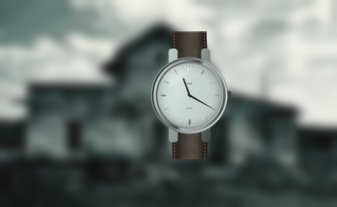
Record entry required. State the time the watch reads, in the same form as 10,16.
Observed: 11,20
